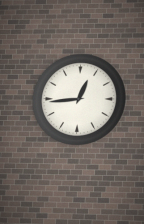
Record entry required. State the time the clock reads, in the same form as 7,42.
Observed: 12,44
